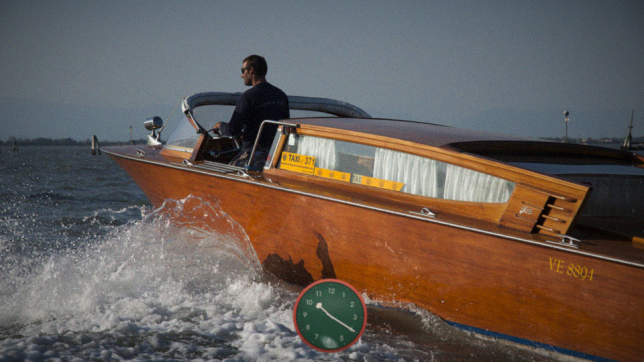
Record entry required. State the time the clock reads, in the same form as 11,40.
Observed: 10,20
